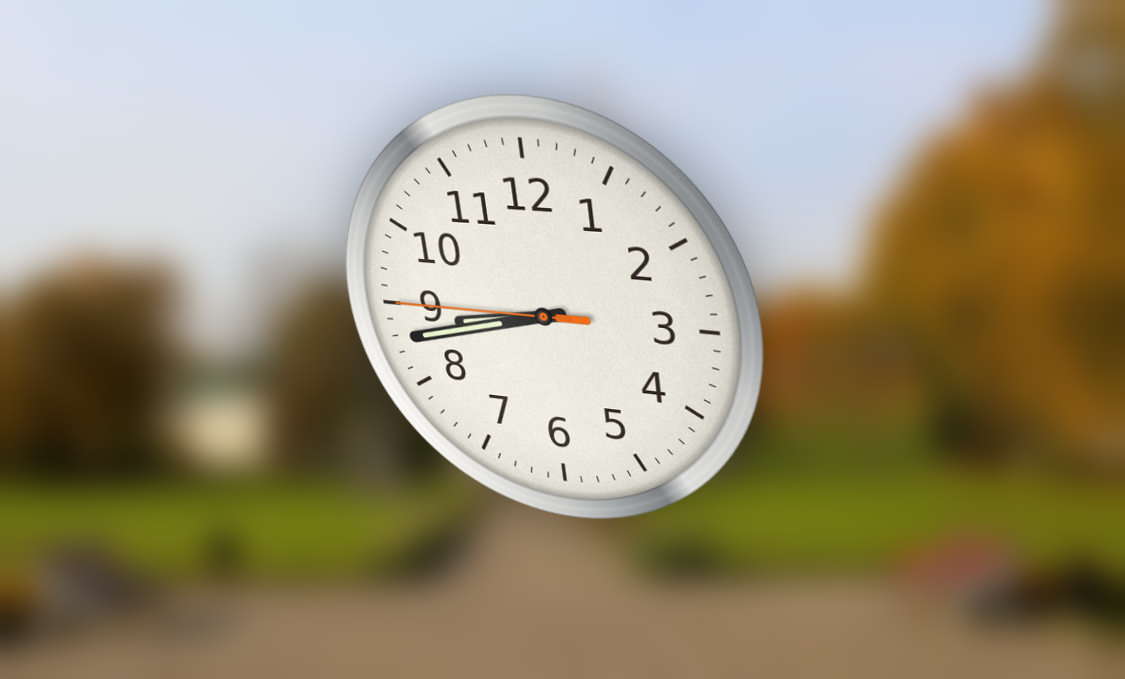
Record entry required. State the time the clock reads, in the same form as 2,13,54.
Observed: 8,42,45
